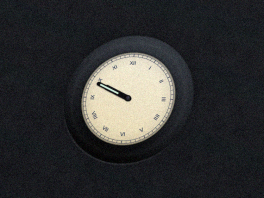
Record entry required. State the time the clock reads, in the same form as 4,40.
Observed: 9,49
